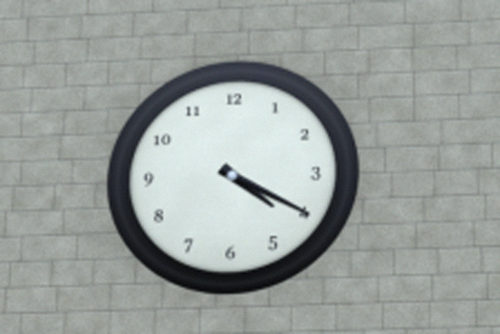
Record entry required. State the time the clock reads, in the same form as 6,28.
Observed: 4,20
